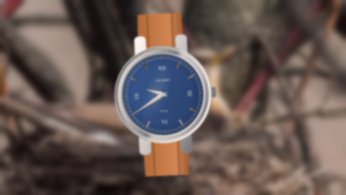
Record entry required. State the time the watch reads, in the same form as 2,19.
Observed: 9,40
